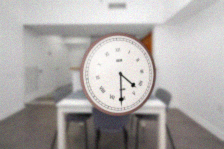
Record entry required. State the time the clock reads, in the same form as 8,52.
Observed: 4,31
